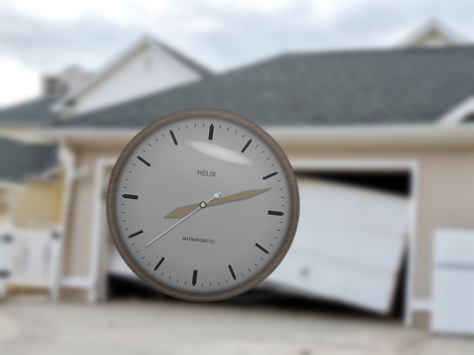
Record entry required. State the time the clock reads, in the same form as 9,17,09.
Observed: 8,11,38
